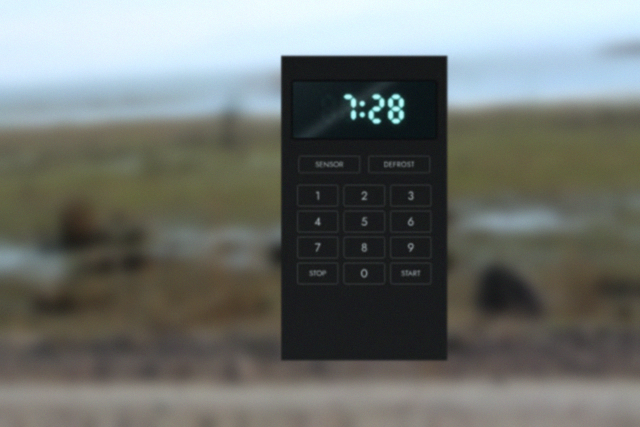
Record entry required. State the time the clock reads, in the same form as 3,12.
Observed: 7,28
